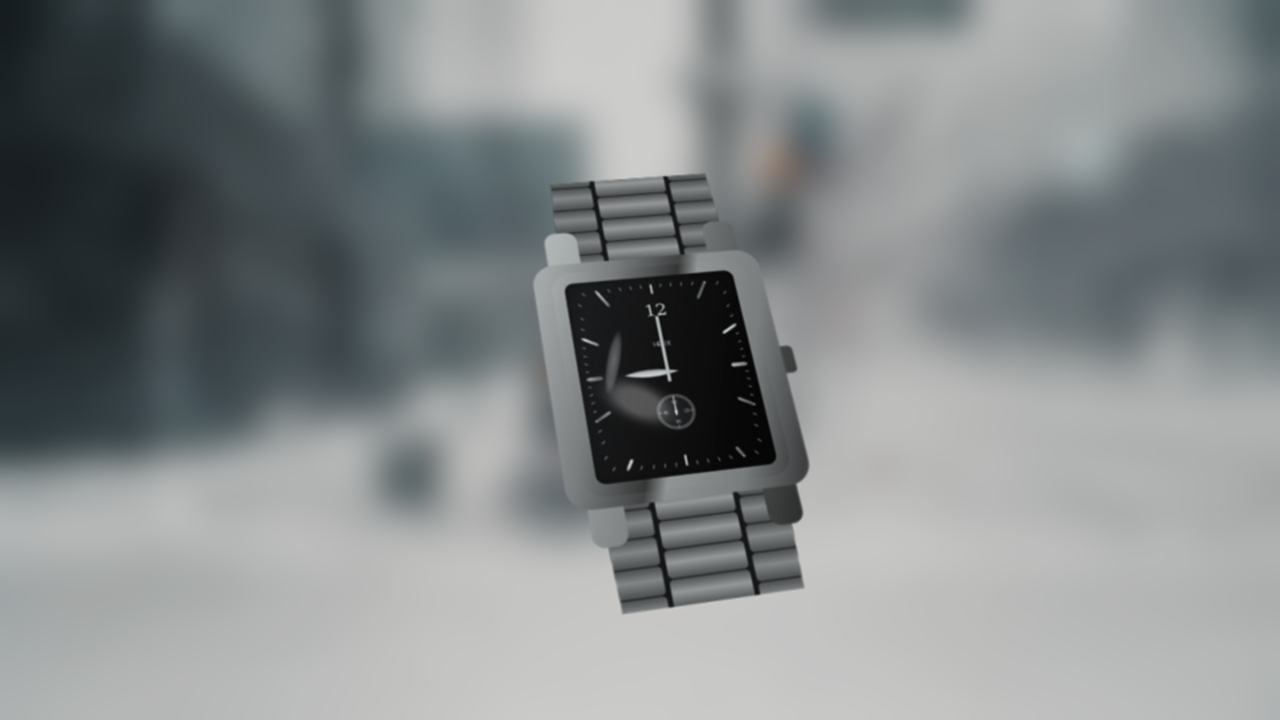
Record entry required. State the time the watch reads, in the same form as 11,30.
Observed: 9,00
